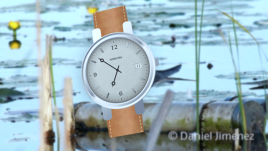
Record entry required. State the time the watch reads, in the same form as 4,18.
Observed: 6,52
